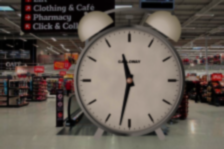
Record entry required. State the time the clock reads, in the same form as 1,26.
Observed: 11,32
